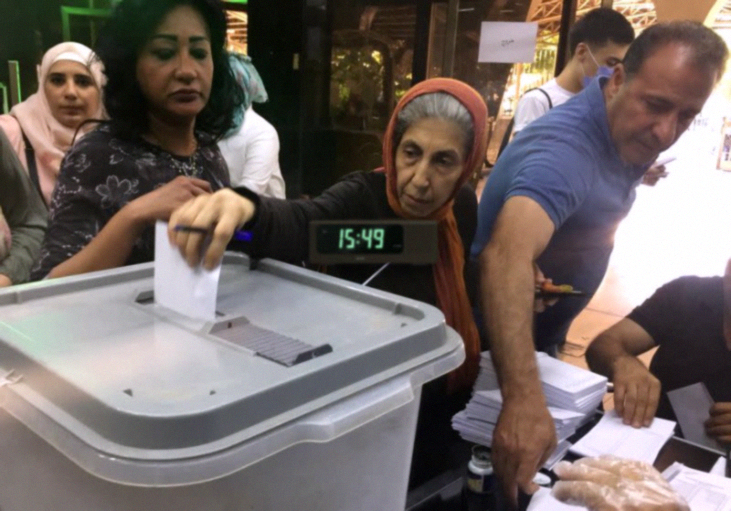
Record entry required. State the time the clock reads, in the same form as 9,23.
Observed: 15,49
